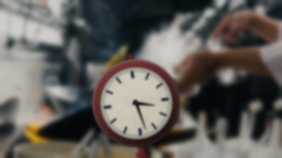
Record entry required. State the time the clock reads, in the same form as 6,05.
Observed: 3,28
